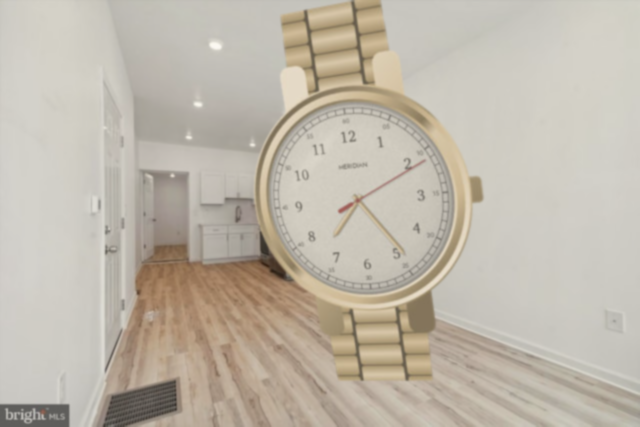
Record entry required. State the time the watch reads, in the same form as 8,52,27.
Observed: 7,24,11
